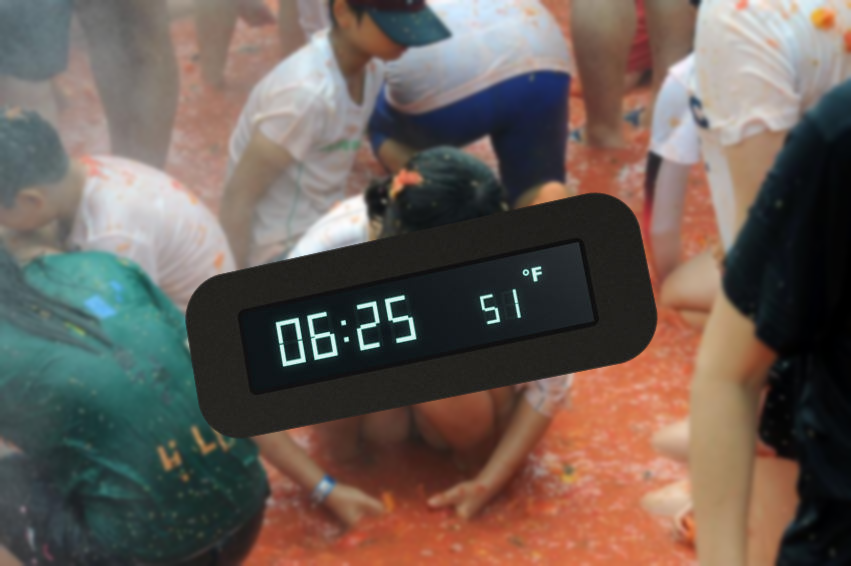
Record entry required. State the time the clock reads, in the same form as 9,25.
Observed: 6,25
